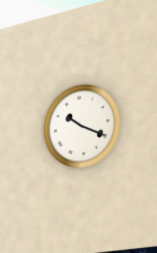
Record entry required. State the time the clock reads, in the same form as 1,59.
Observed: 10,20
